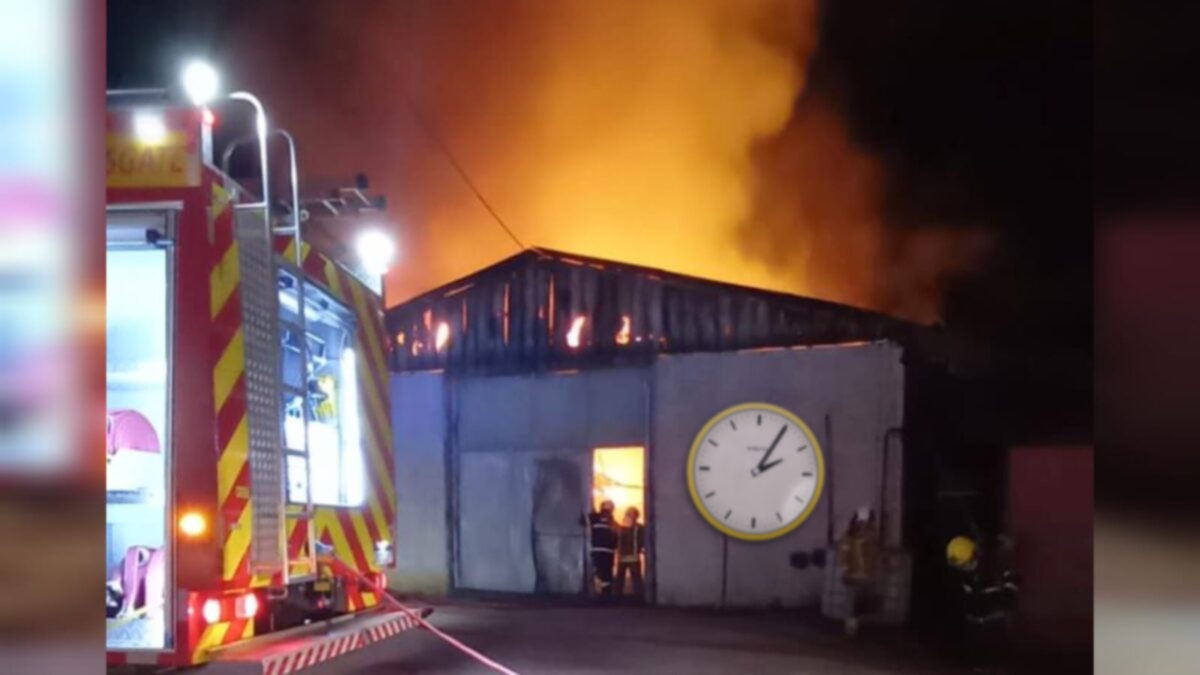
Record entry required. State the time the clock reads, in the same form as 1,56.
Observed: 2,05
